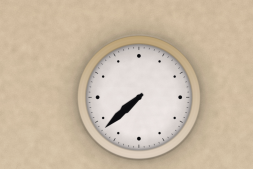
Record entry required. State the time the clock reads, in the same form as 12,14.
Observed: 7,38
